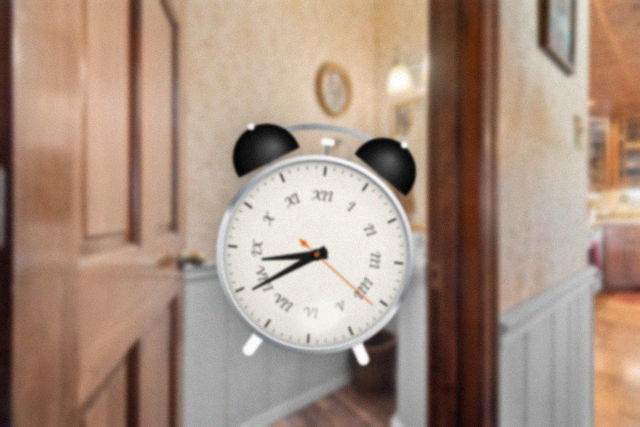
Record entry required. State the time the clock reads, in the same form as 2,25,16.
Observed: 8,39,21
